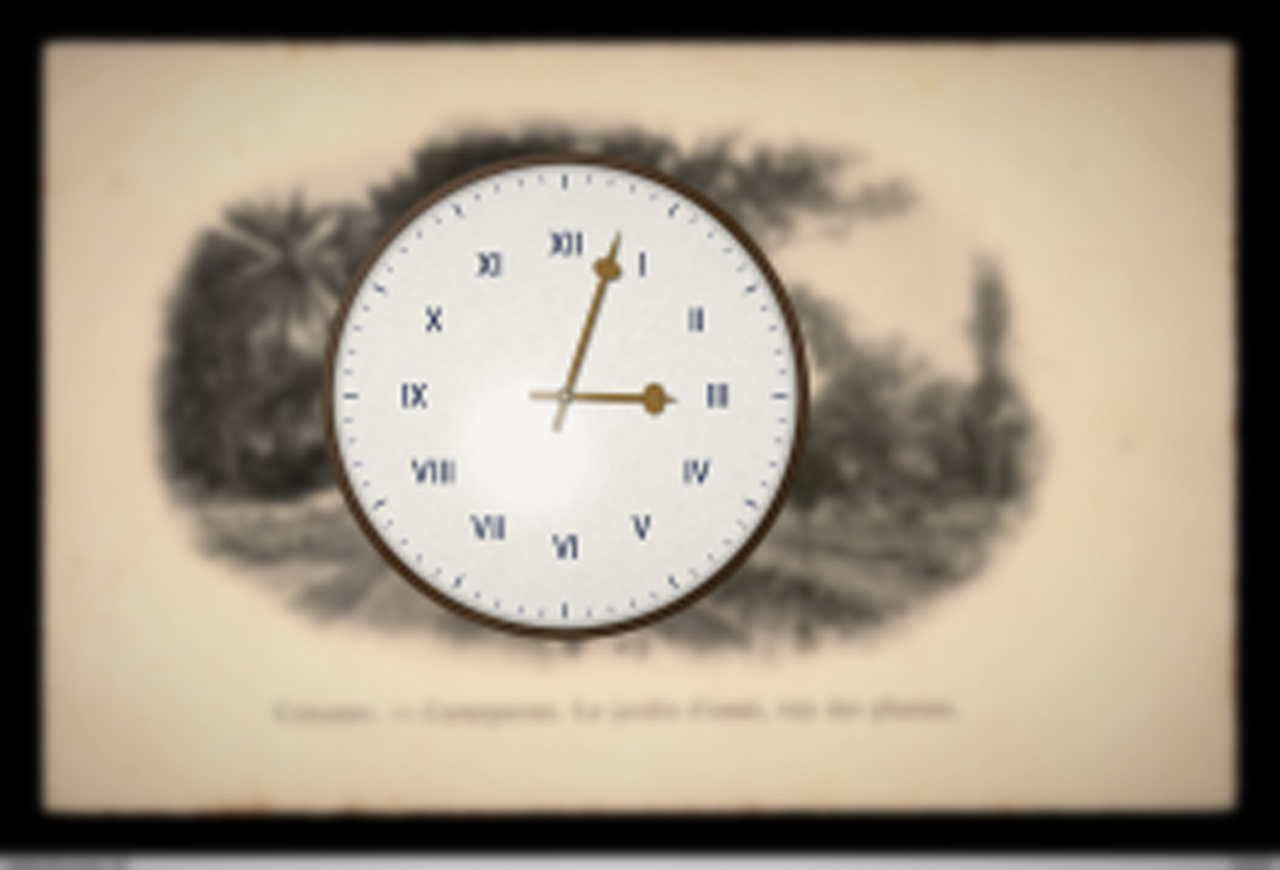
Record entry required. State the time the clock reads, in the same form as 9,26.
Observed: 3,03
